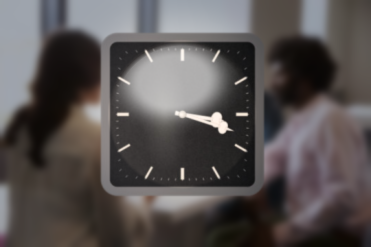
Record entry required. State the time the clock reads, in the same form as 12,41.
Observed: 3,18
